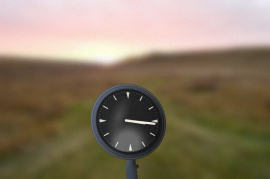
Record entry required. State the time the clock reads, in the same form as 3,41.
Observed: 3,16
